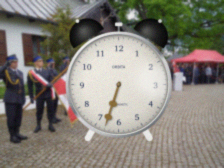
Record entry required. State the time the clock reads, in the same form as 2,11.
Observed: 6,33
